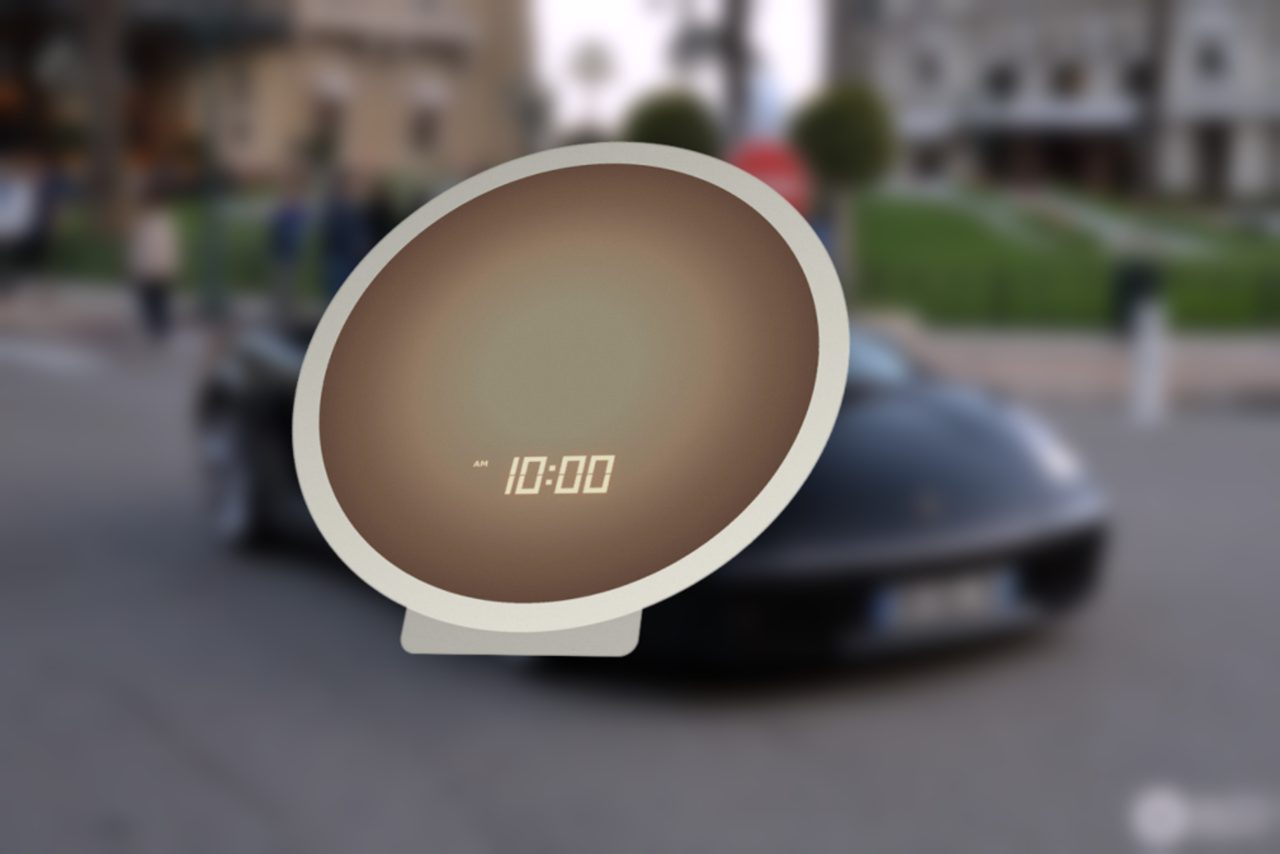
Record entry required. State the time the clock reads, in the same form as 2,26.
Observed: 10,00
